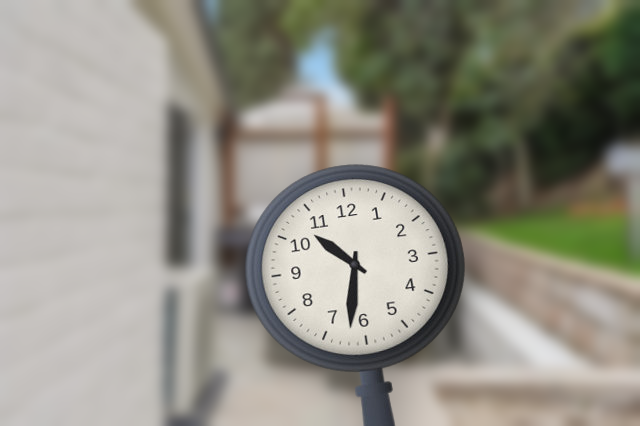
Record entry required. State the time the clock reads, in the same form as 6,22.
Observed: 10,32
